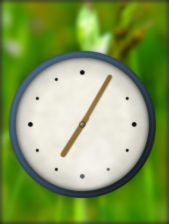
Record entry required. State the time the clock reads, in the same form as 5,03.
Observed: 7,05
